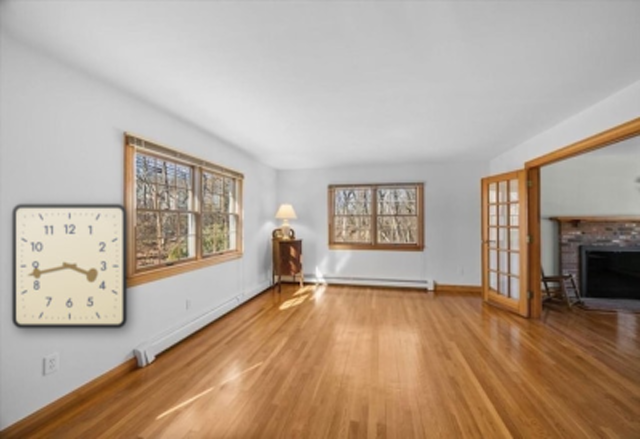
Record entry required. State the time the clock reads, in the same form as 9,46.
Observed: 3,43
